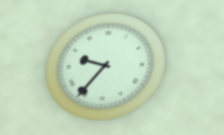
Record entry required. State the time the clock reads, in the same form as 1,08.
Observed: 9,36
